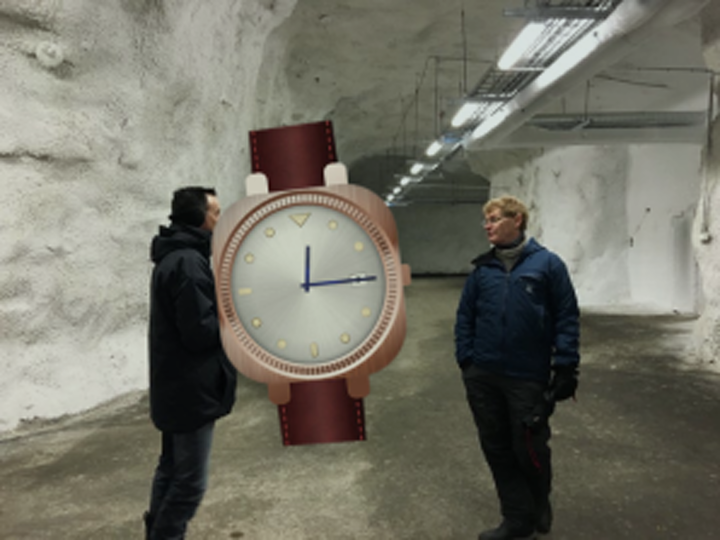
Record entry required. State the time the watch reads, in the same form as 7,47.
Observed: 12,15
